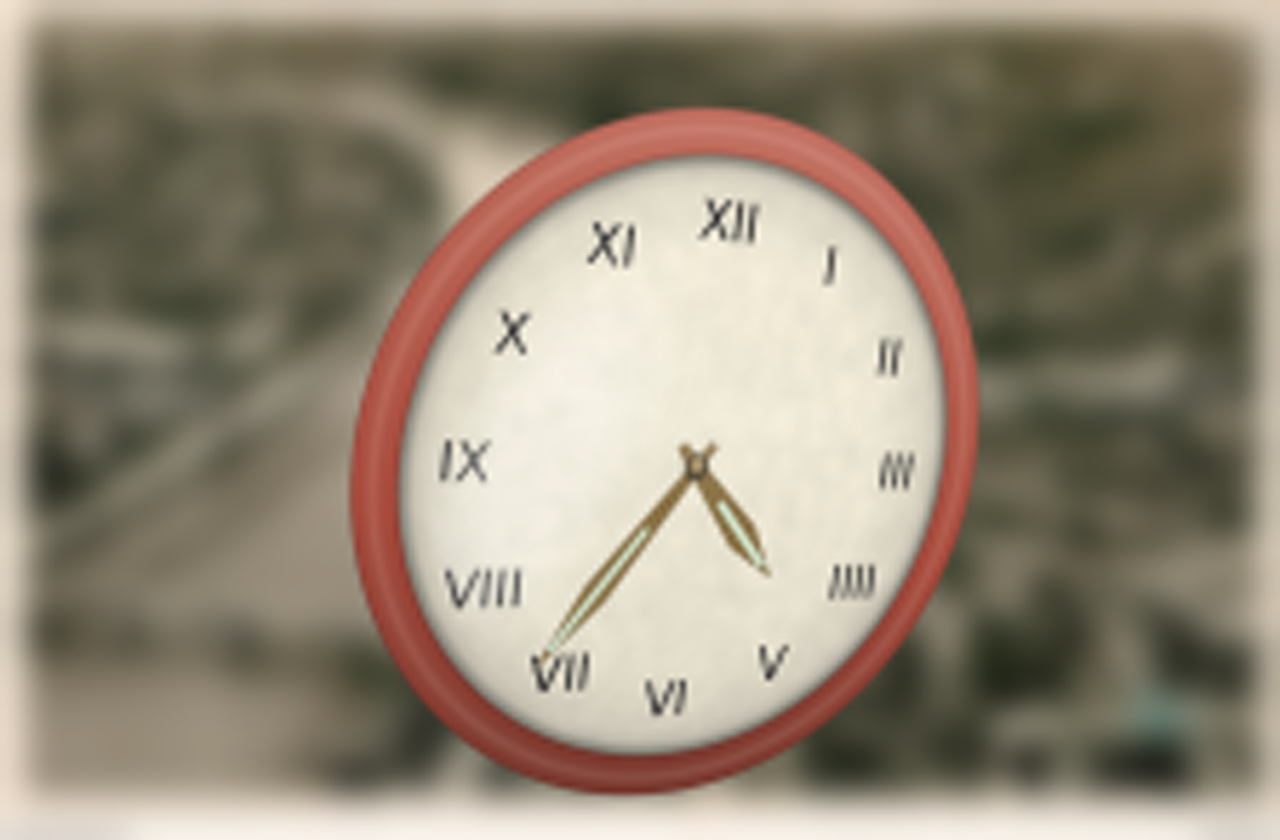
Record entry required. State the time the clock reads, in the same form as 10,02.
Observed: 4,36
